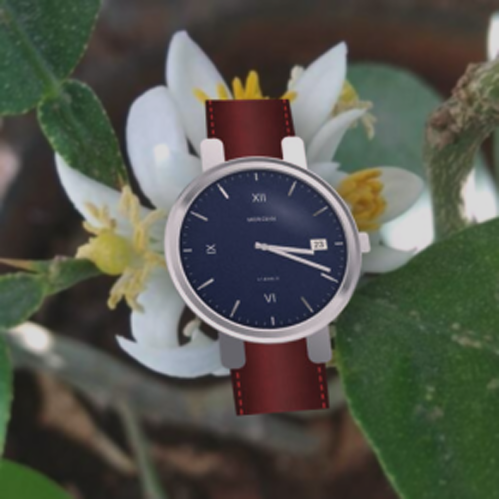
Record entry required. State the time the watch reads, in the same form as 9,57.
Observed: 3,19
